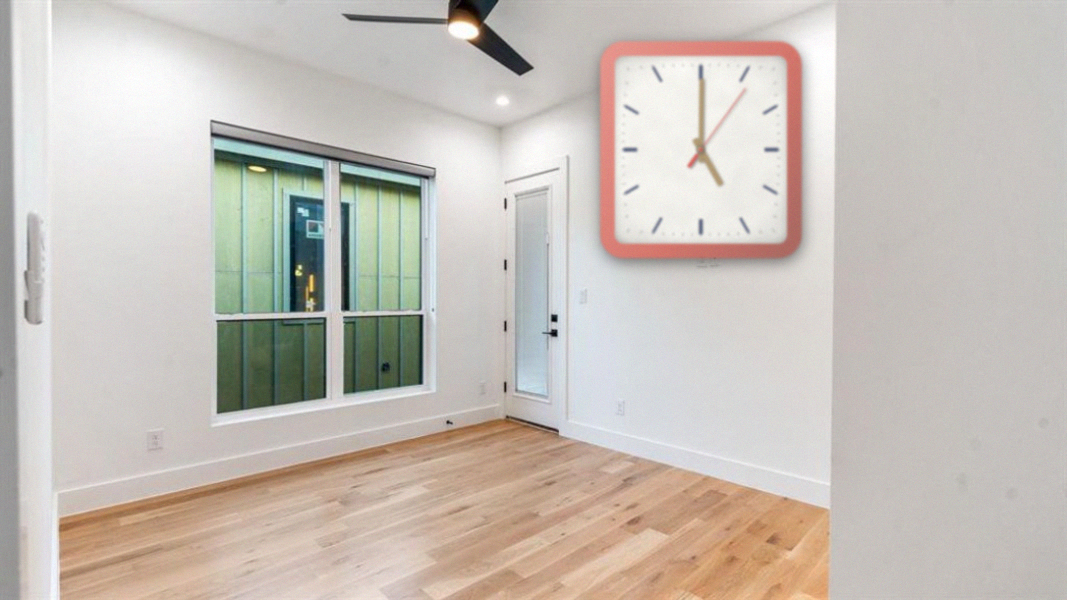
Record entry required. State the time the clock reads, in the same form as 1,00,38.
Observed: 5,00,06
